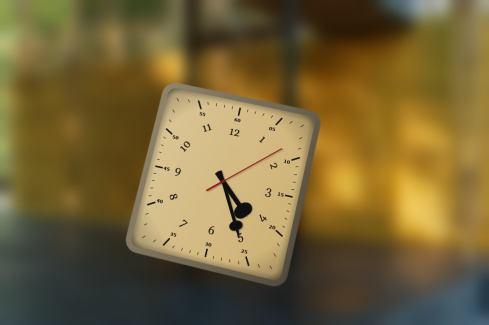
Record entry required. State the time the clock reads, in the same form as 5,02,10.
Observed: 4,25,08
